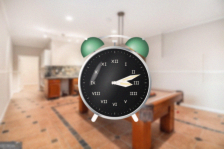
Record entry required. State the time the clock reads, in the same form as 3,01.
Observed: 3,12
